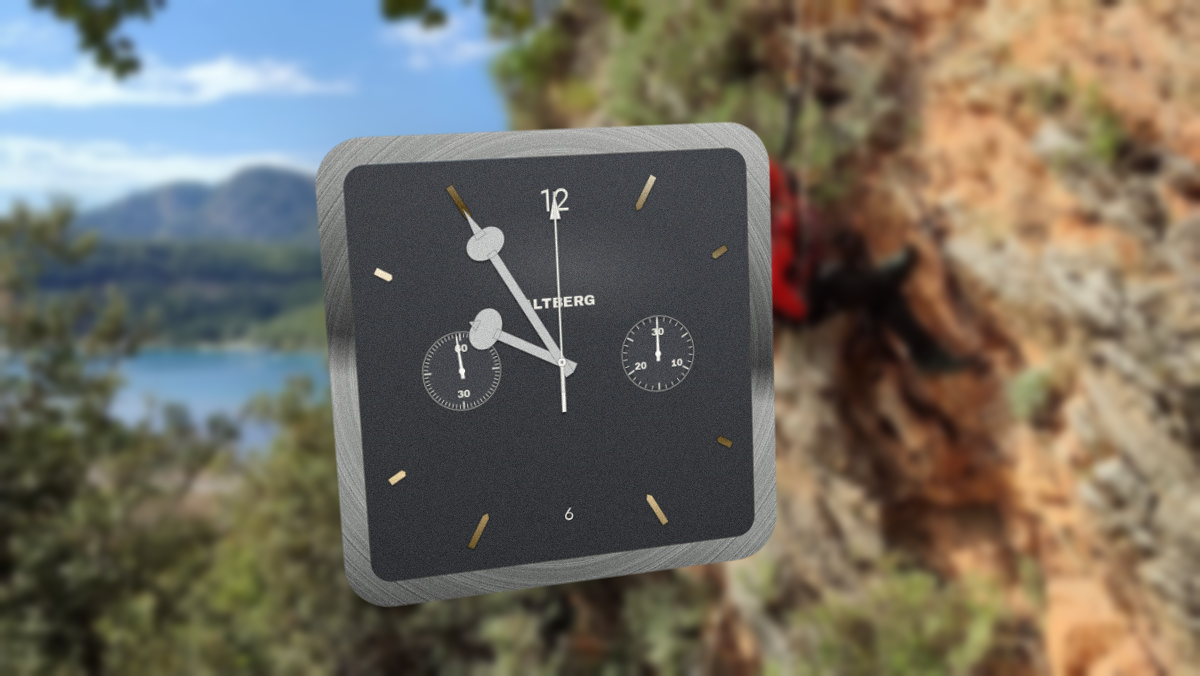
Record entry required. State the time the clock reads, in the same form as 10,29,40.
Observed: 9,54,59
